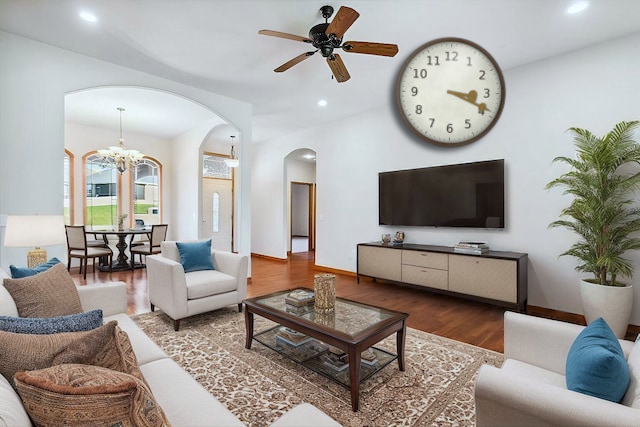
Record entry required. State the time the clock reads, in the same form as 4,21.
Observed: 3,19
